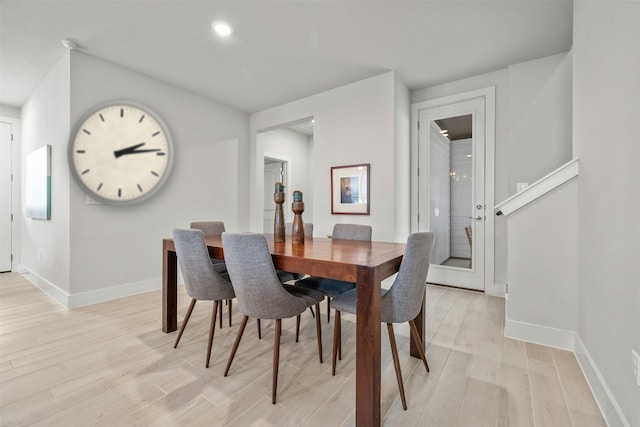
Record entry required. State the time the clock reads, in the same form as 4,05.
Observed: 2,14
